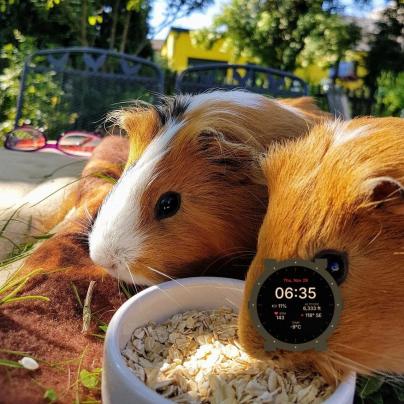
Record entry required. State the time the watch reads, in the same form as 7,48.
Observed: 6,35
